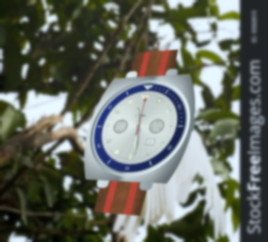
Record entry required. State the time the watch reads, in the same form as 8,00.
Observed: 11,29
